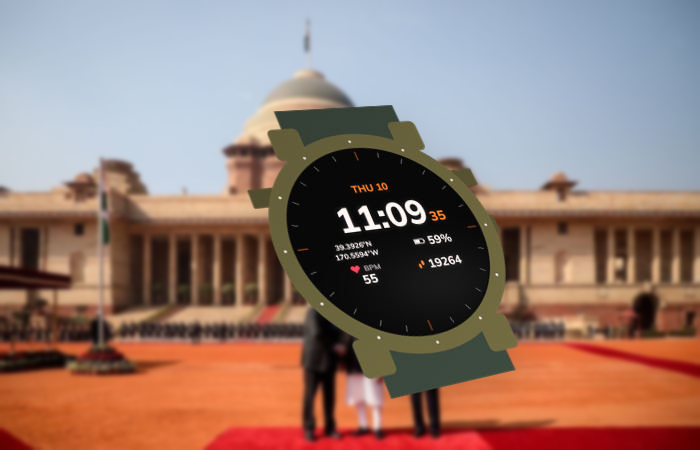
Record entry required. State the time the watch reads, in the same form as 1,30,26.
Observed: 11,09,35
